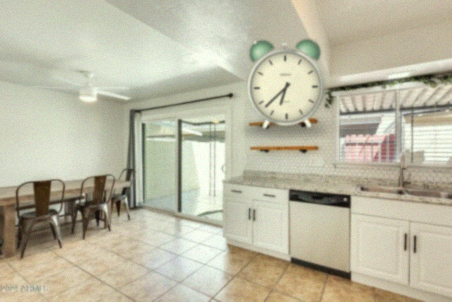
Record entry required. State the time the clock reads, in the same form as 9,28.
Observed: 6,38
